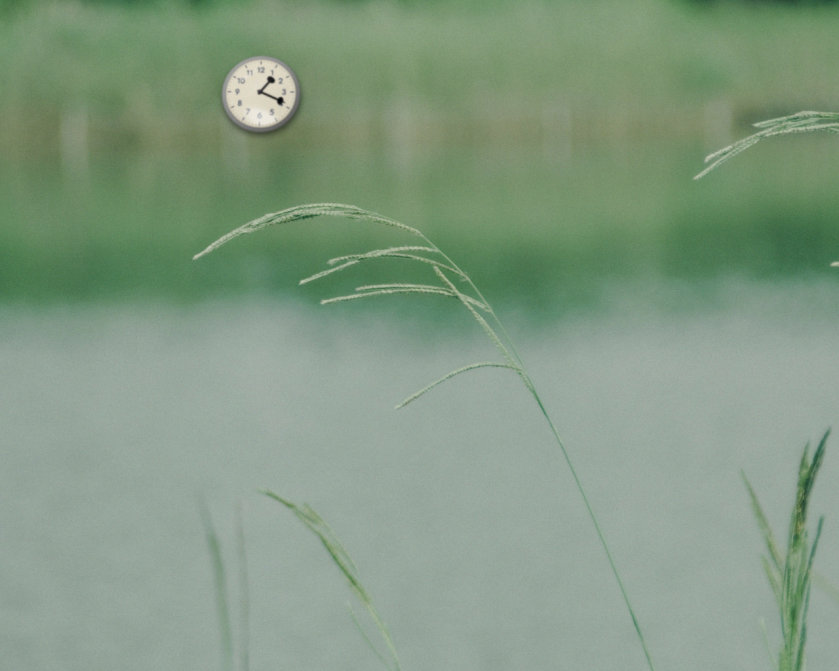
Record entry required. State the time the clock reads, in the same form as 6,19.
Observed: 1,19
